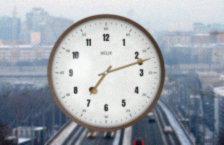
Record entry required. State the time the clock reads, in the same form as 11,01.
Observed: 7,12
